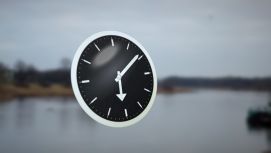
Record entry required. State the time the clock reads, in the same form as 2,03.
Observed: 6,09
